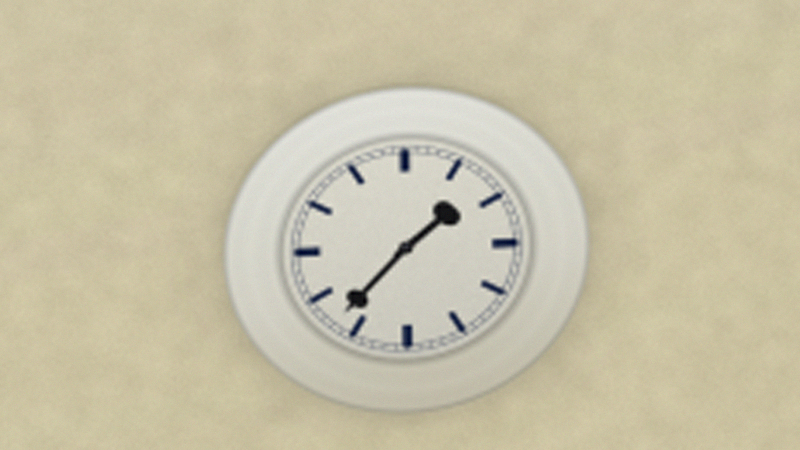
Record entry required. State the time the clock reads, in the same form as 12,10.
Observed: 1,37
